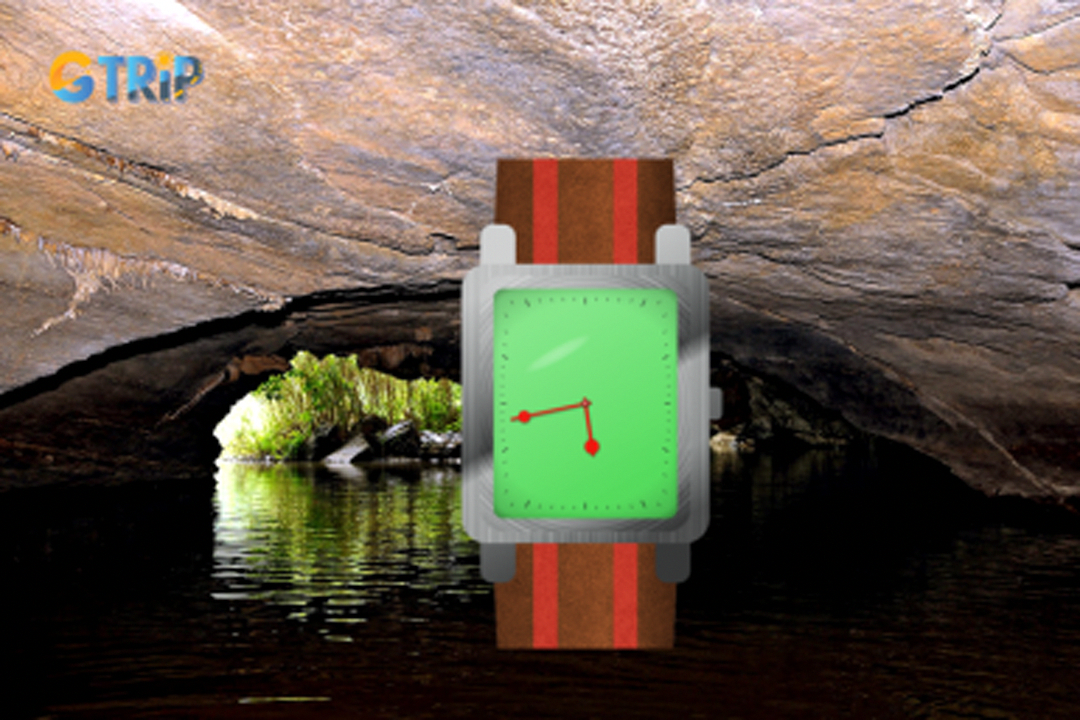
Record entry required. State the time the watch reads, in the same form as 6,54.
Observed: 5,43
